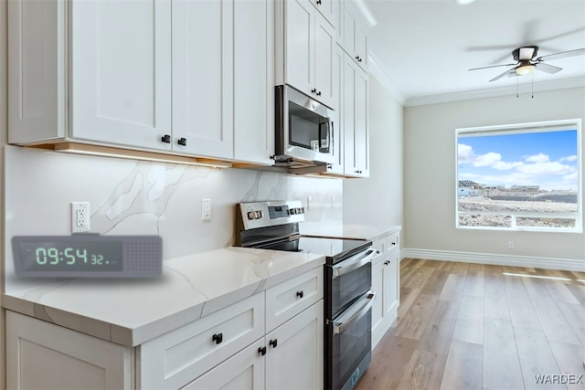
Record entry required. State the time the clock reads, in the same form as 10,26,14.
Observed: 9,54,32
